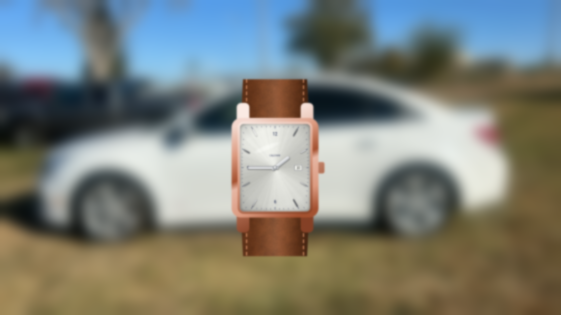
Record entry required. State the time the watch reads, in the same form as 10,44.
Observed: 1,45
